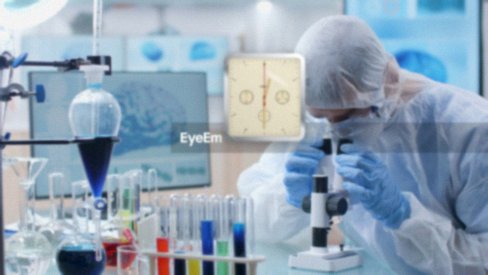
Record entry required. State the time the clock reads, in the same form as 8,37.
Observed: 12,30
